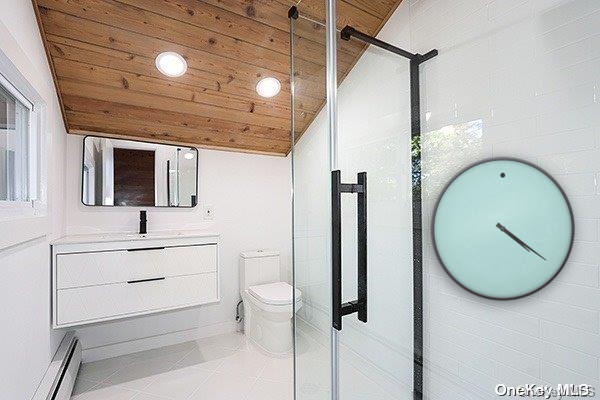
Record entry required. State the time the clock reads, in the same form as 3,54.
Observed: 4,21
